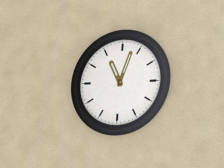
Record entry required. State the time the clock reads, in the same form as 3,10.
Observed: 11,03
